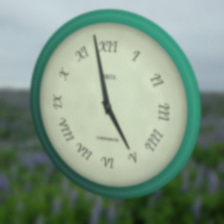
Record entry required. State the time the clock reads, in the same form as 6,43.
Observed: 4,58
